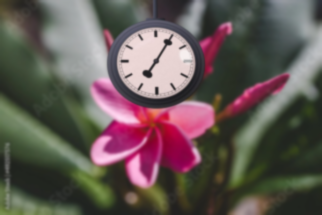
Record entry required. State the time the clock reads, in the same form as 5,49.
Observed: 7,05
